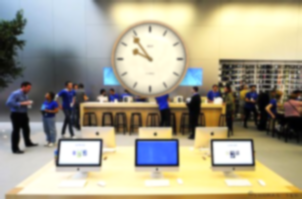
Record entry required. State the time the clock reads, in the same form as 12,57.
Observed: 9,54
